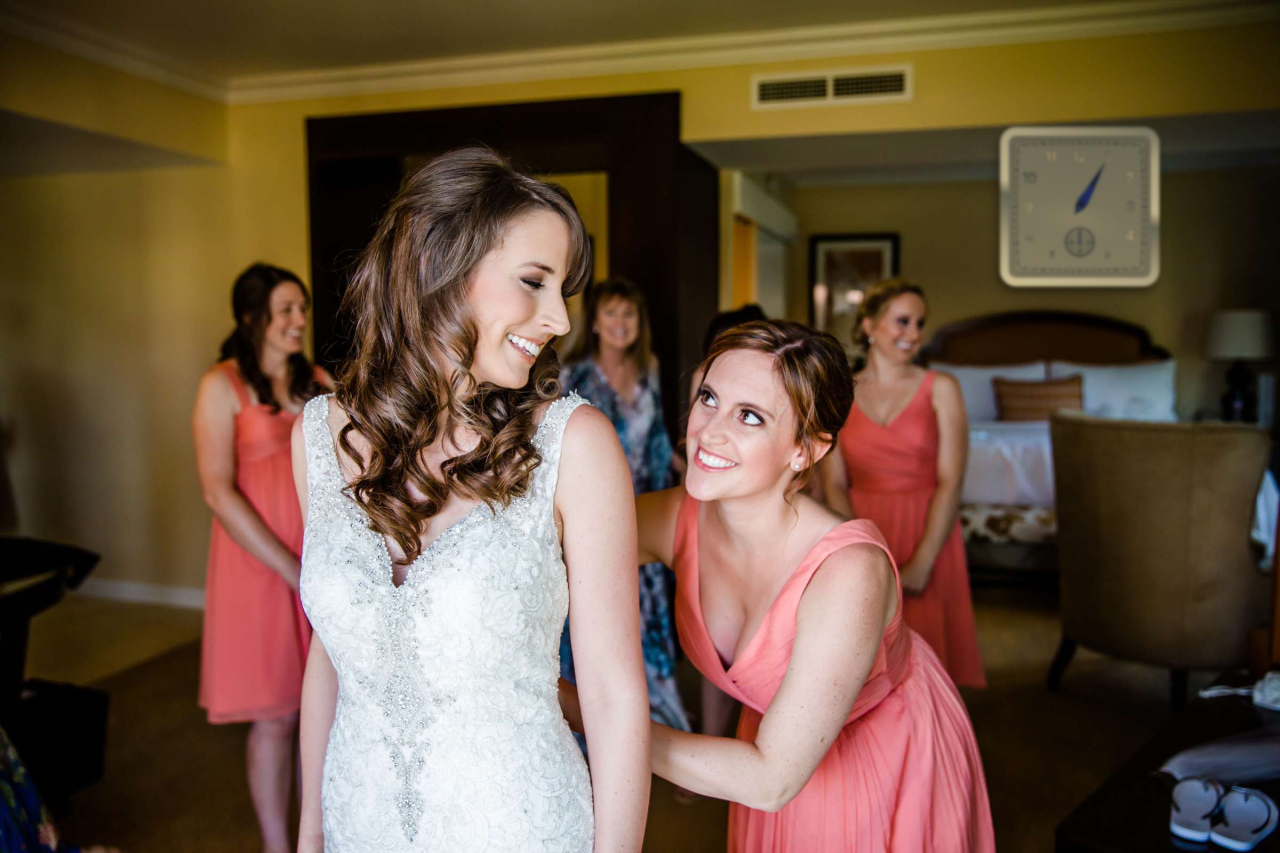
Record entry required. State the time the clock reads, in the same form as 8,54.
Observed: 1,05
